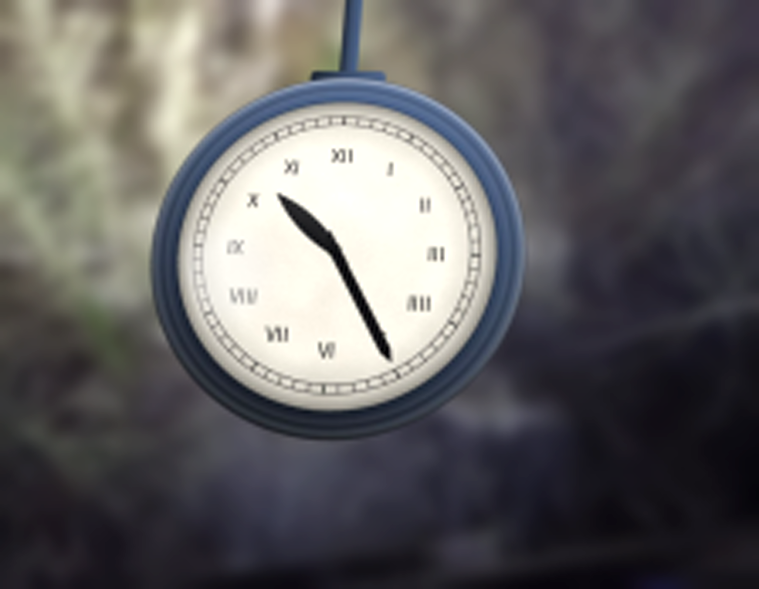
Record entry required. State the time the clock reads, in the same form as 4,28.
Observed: 10,25
